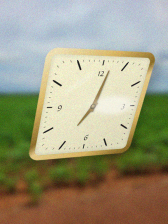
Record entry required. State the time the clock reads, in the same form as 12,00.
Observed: 7,02
